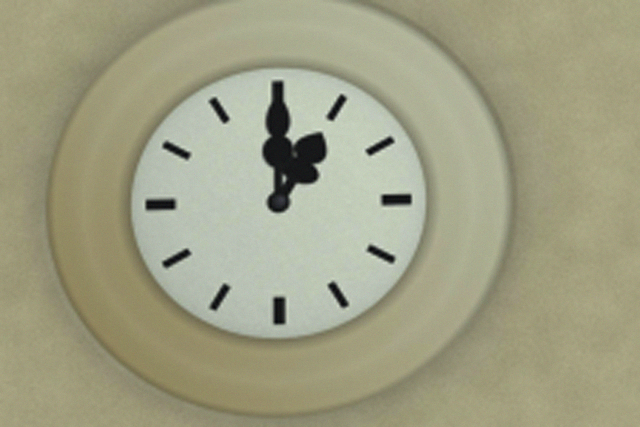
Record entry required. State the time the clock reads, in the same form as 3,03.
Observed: 1,00
